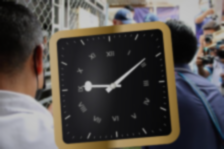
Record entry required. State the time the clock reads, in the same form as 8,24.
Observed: 9,09
